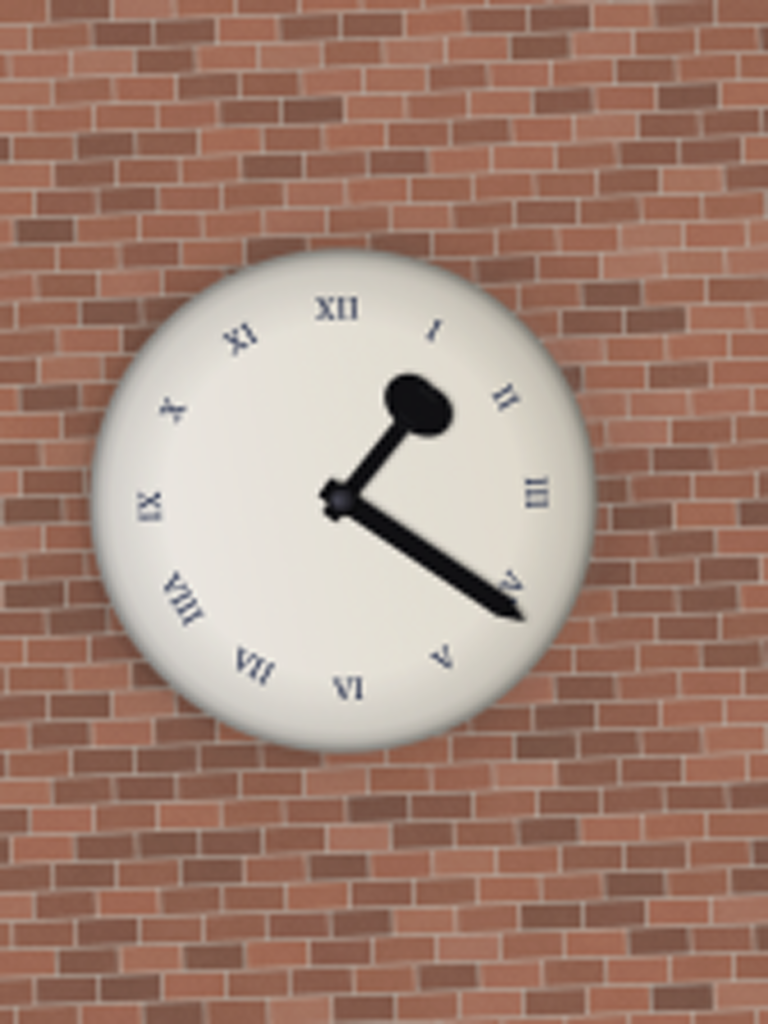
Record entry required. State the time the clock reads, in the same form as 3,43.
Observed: 1,21
